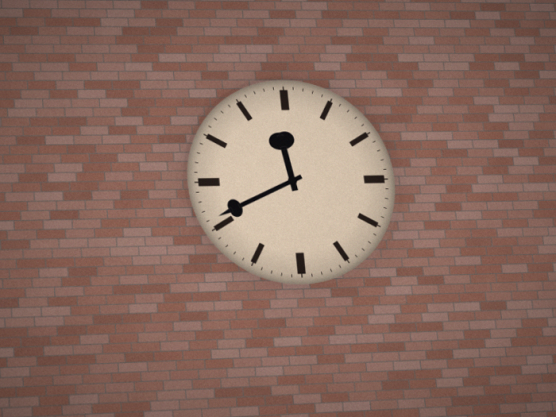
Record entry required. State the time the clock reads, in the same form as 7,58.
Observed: 11,41
